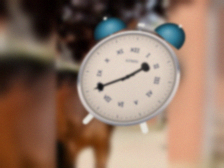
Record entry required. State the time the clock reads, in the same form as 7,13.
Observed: 1,40
